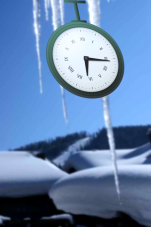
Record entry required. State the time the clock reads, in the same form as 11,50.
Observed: 6,16
